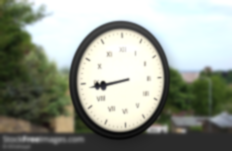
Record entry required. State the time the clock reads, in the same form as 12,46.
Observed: 8,44
